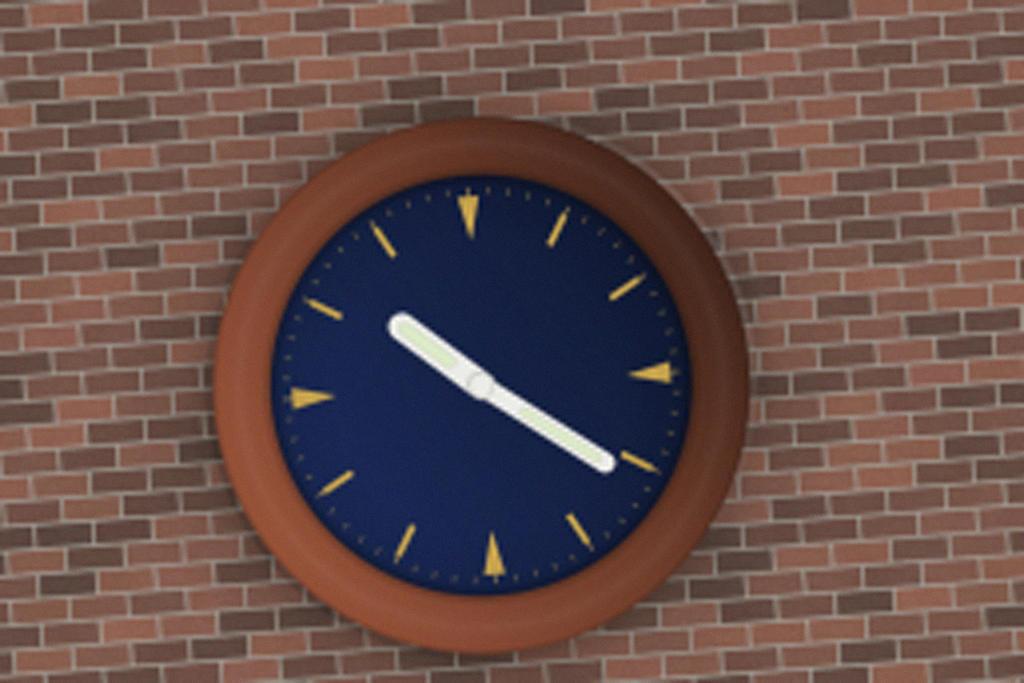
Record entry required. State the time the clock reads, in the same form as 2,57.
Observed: 10,21
